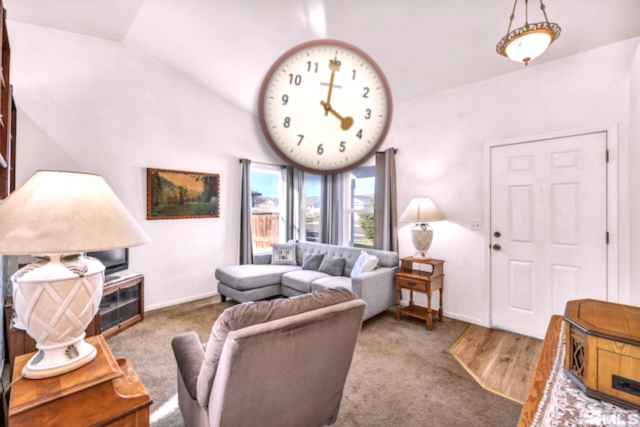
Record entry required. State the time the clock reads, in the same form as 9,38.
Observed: 4,00
